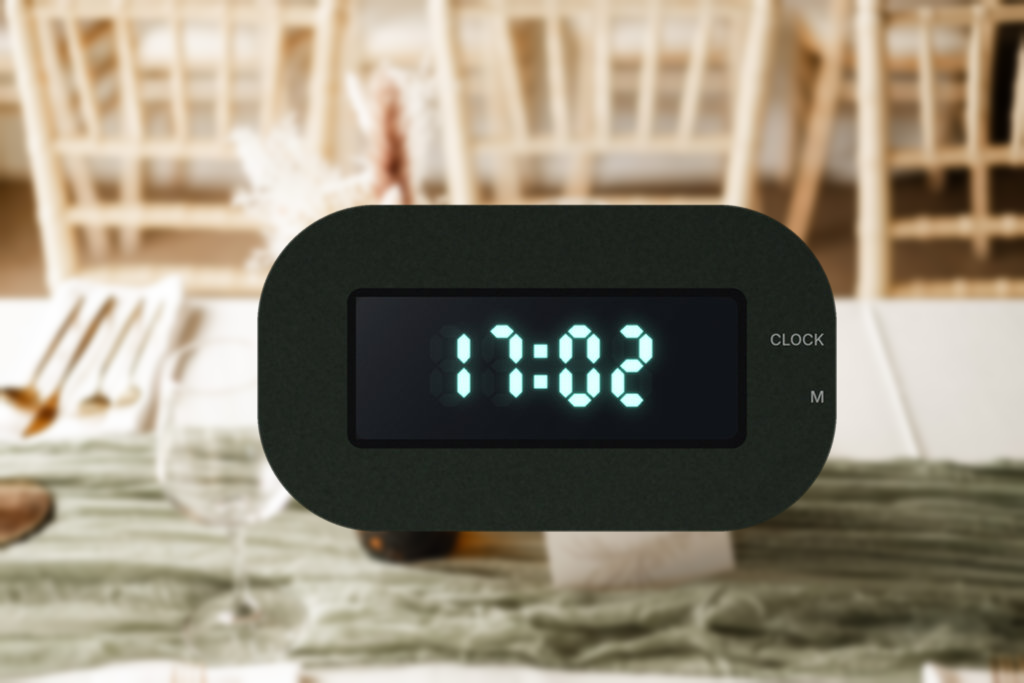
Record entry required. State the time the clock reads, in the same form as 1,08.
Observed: 17,02
